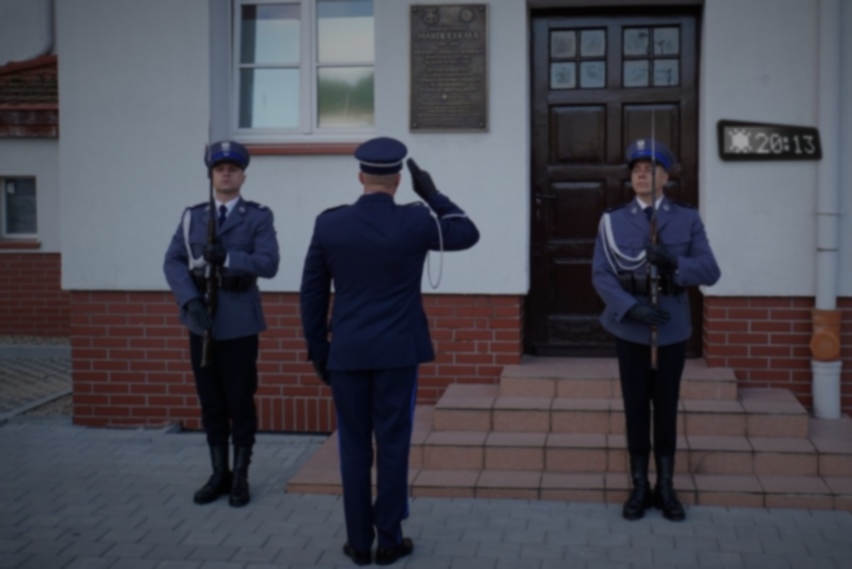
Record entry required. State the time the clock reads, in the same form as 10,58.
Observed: 20,13
